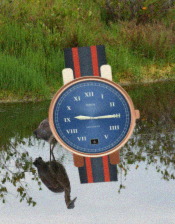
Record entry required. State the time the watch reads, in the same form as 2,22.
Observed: 9,15
